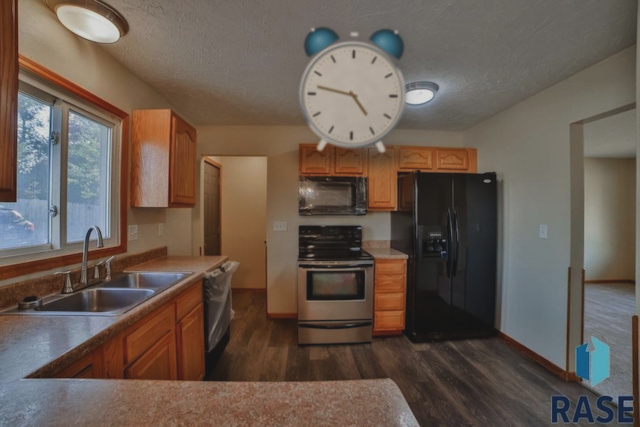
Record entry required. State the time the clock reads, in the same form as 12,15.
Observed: 4,47
